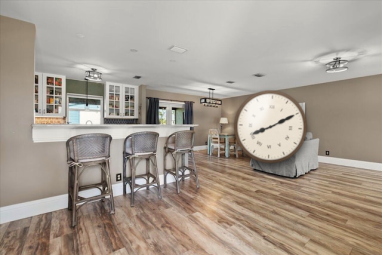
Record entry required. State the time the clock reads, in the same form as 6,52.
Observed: 8,10
